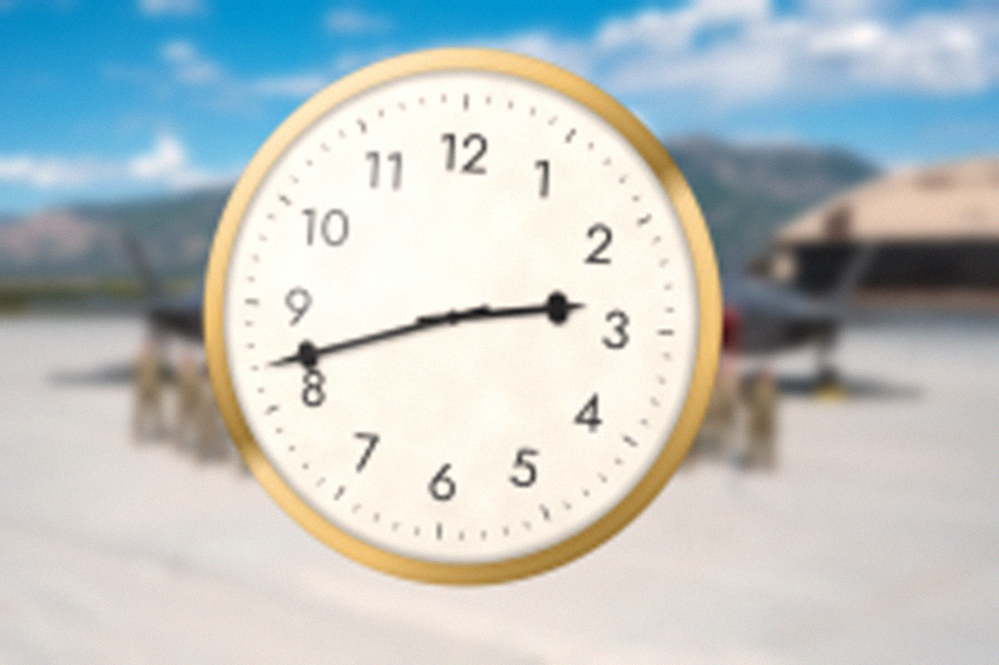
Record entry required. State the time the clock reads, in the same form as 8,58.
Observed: 2,42
